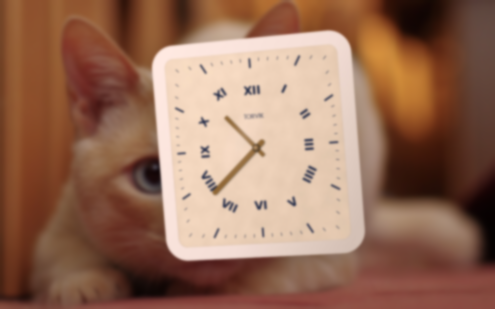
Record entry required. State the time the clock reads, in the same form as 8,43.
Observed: 10,38
